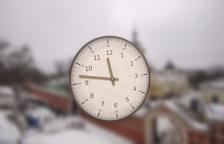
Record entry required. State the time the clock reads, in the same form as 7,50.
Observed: 11,47
